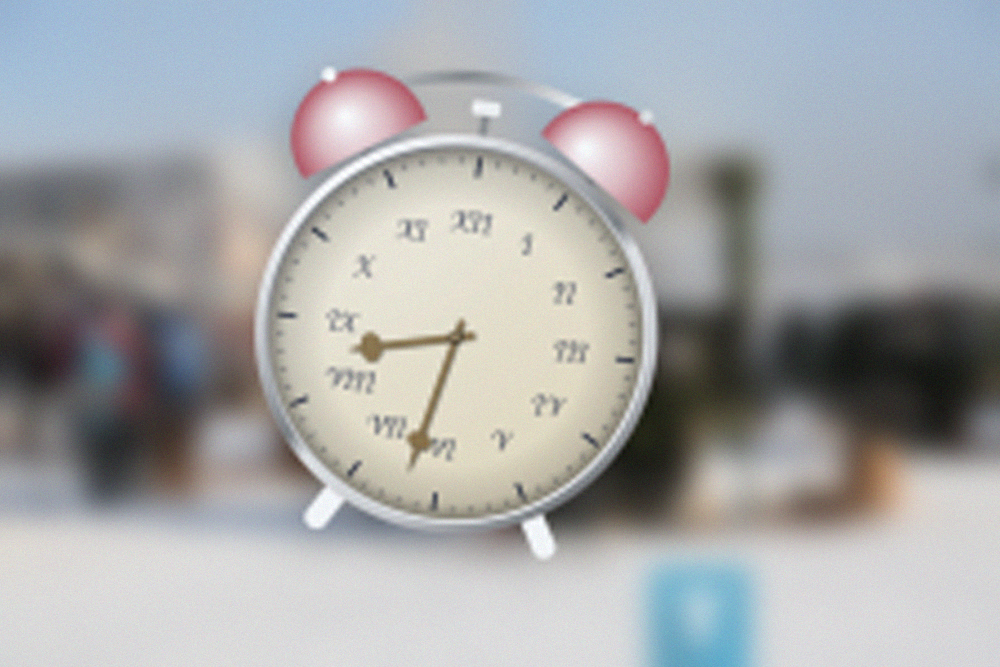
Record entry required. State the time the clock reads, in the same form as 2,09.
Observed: 8,32
